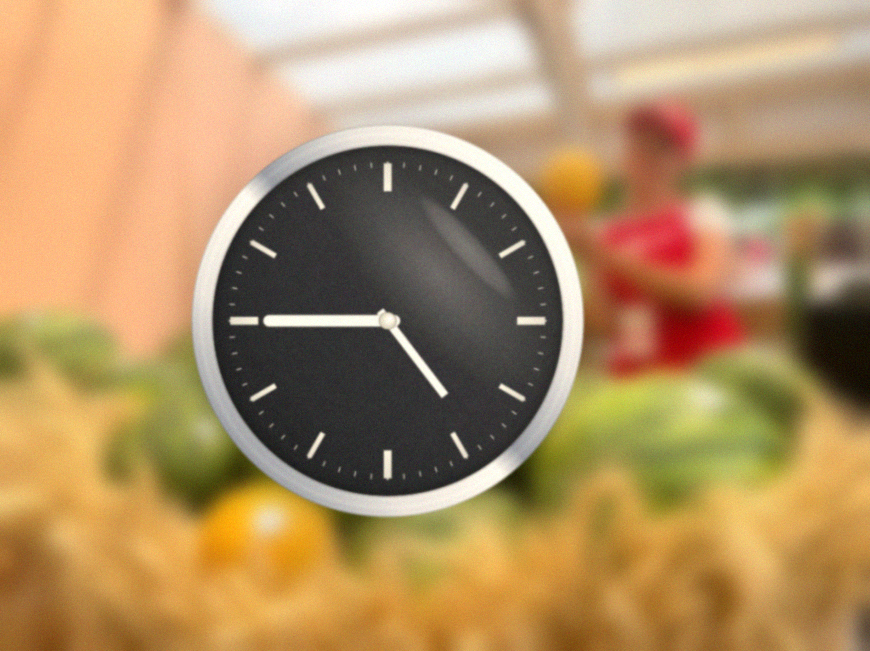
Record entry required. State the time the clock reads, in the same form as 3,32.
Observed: 4,45
